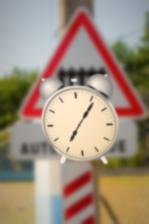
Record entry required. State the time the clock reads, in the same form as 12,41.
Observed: 7,06
